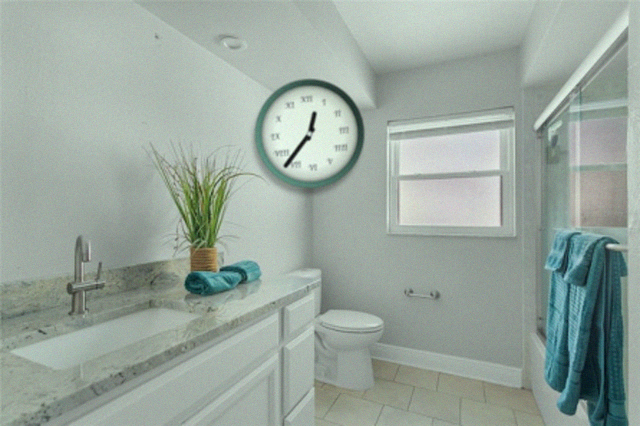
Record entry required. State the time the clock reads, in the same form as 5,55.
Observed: 12,37
